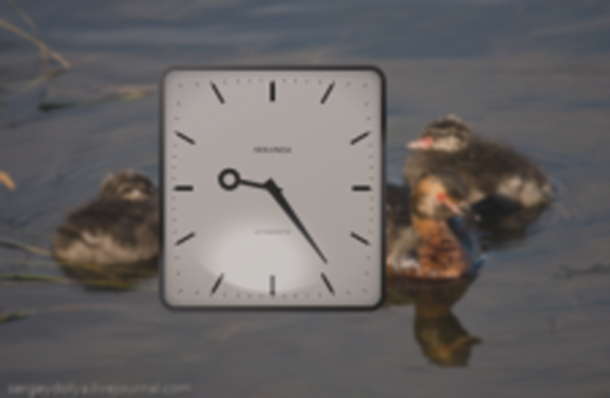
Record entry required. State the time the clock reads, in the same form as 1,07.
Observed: 9,24
